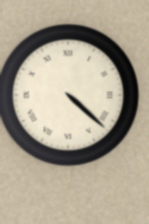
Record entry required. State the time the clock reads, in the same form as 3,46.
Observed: 4,22
